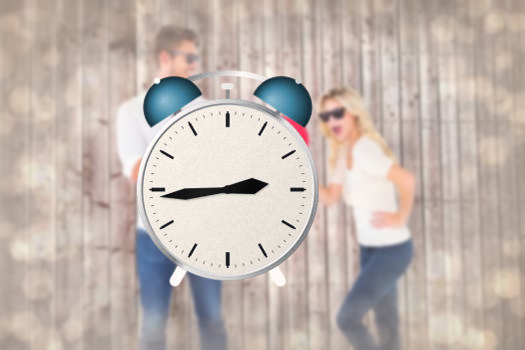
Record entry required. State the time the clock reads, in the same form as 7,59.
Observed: 2,44
